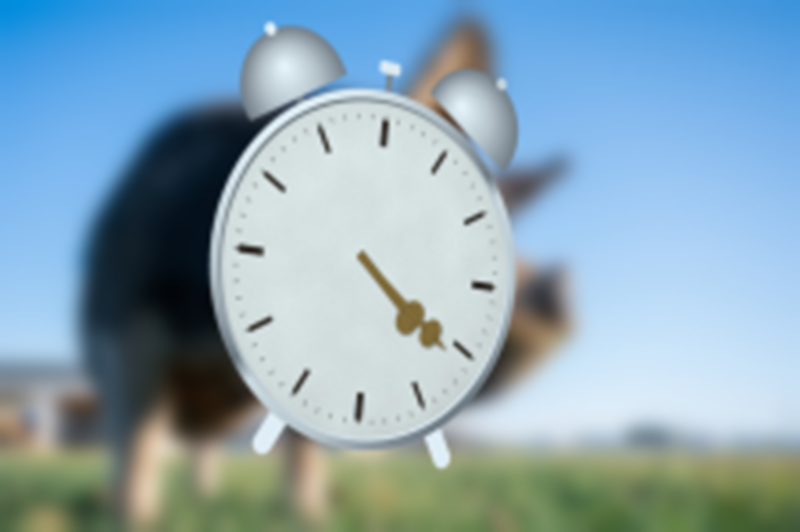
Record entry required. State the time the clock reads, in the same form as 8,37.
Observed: 4,21
